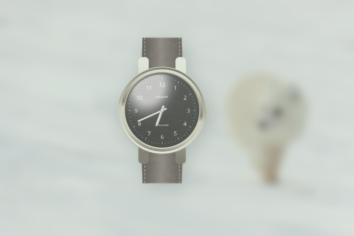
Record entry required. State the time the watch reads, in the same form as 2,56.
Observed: 6,41
